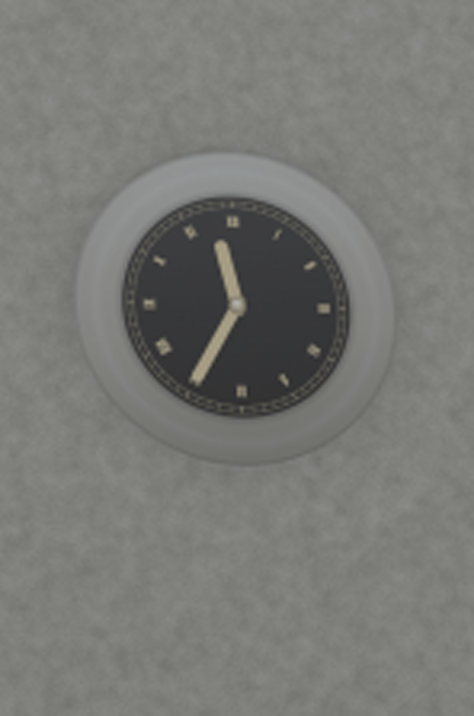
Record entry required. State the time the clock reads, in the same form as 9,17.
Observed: 11,35
